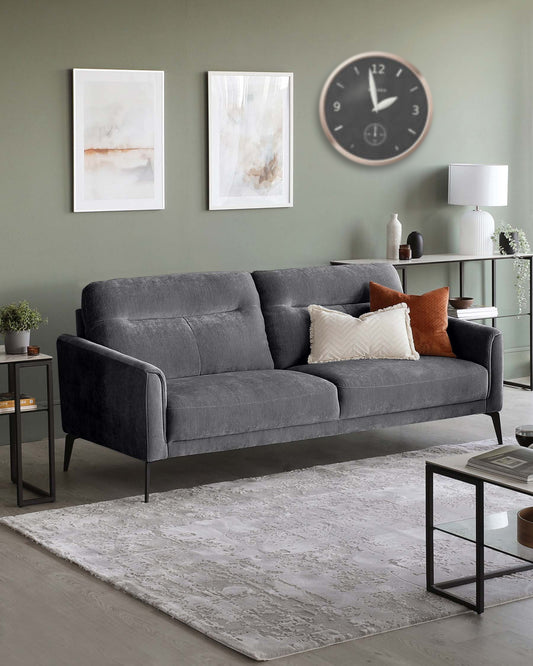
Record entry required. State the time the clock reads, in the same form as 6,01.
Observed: 1,58
